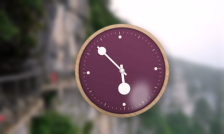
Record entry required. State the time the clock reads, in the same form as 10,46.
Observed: 5,53
